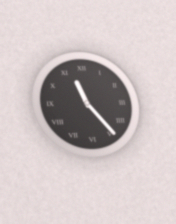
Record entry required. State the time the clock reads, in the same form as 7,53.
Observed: 11,24
